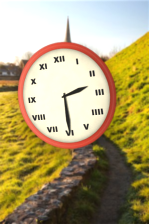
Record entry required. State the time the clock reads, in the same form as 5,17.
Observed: 2,30
